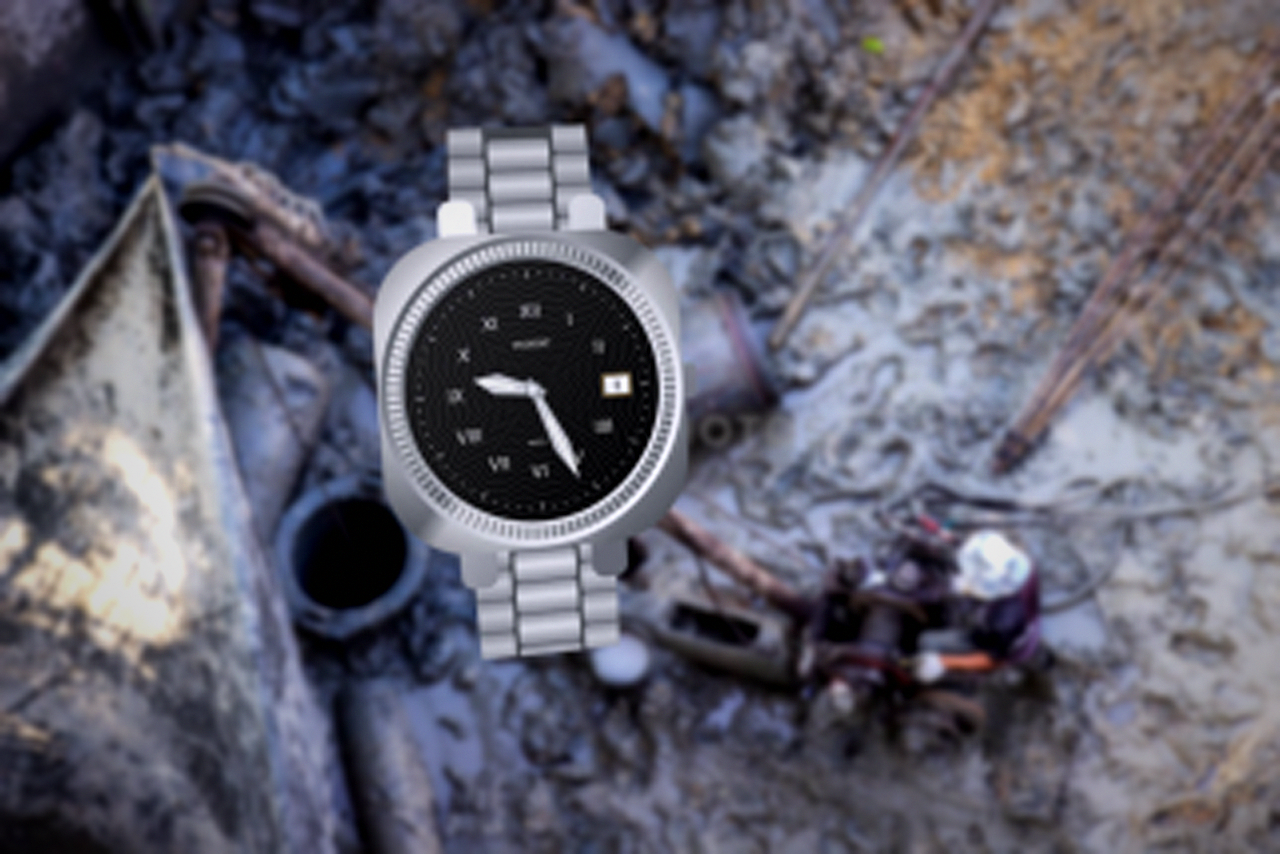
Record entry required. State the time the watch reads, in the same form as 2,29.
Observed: 9,26
